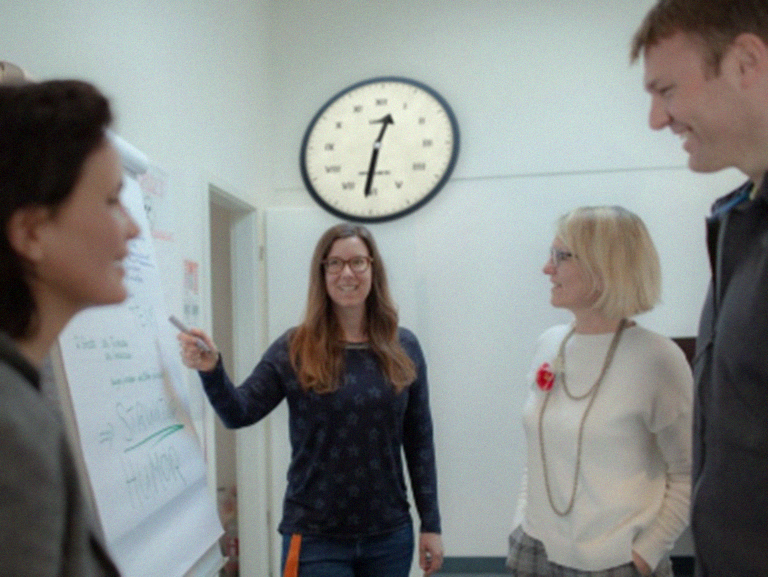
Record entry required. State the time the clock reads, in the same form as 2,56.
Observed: 12,31
